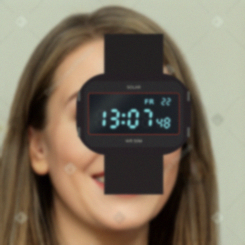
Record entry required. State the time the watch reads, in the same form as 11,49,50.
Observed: 13,07,48
